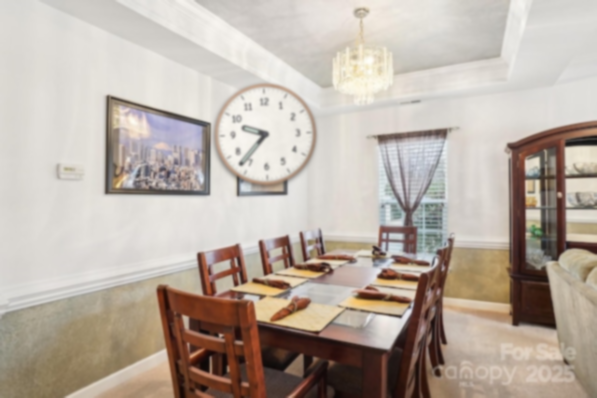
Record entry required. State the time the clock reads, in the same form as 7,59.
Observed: 9,37
